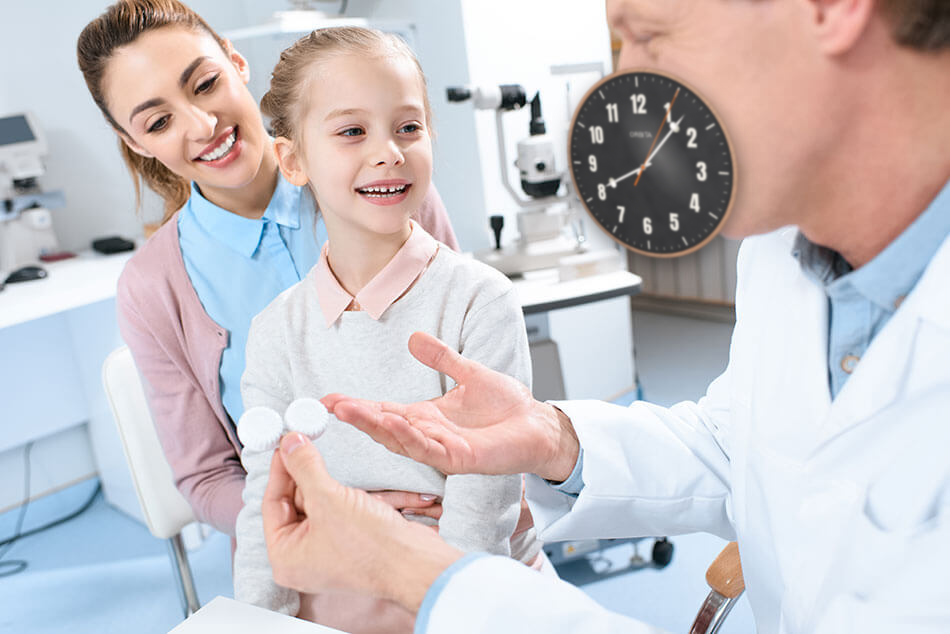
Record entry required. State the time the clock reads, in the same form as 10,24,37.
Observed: 8,07,05
